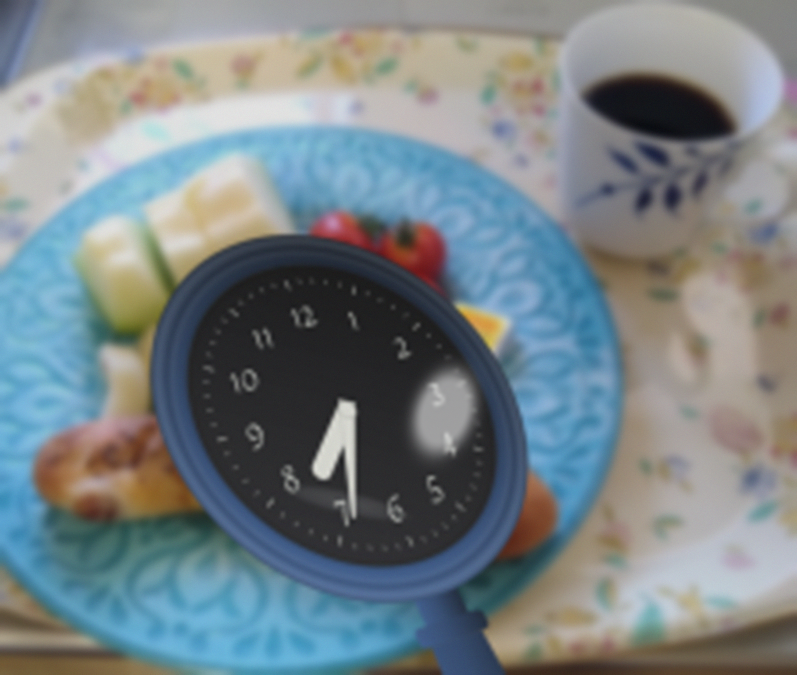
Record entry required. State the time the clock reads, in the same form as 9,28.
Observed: 7,34
